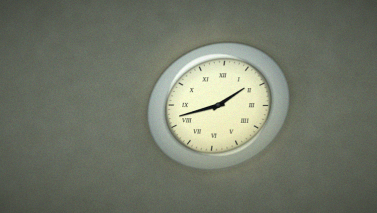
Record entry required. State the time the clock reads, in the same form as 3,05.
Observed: 1,42
